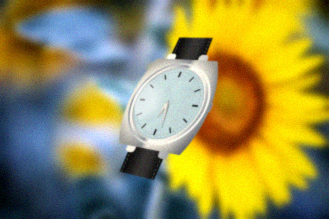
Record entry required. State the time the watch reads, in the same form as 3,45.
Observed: 6,28
